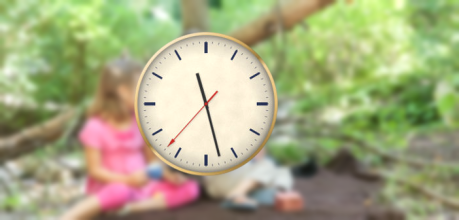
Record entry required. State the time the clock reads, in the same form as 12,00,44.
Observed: 11,27,37
